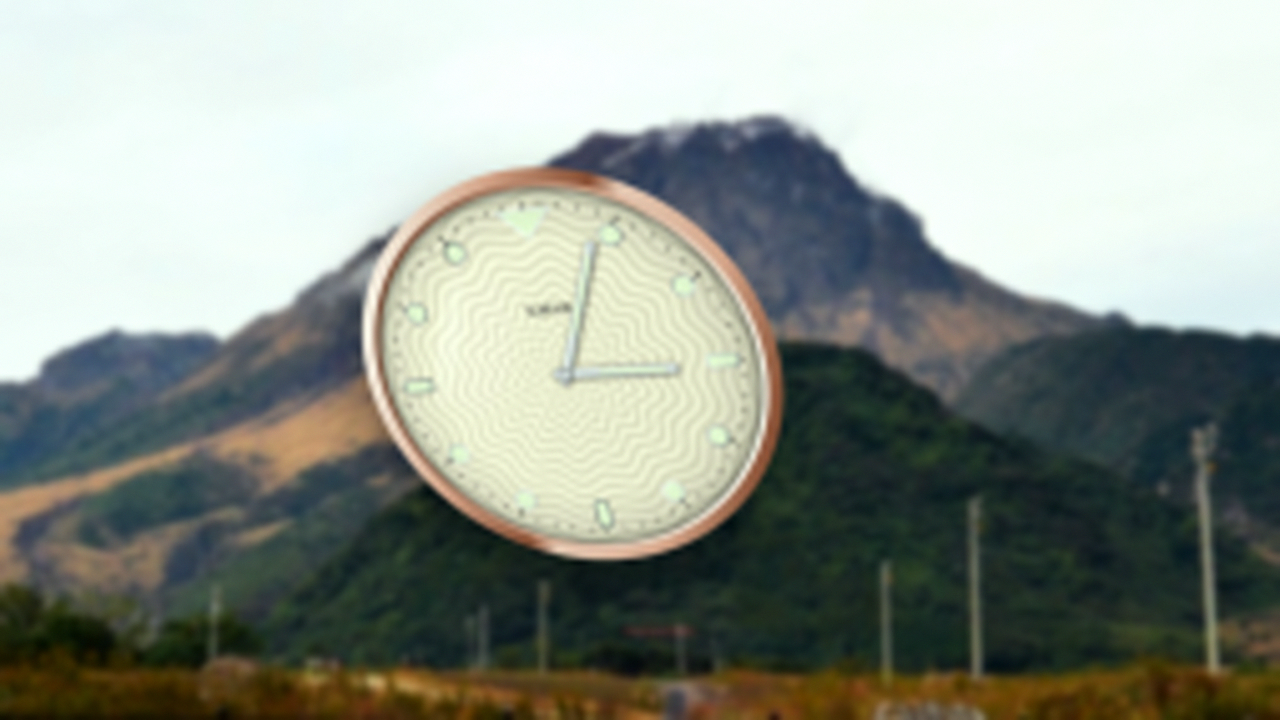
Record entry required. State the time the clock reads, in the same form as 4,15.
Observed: 3,04
